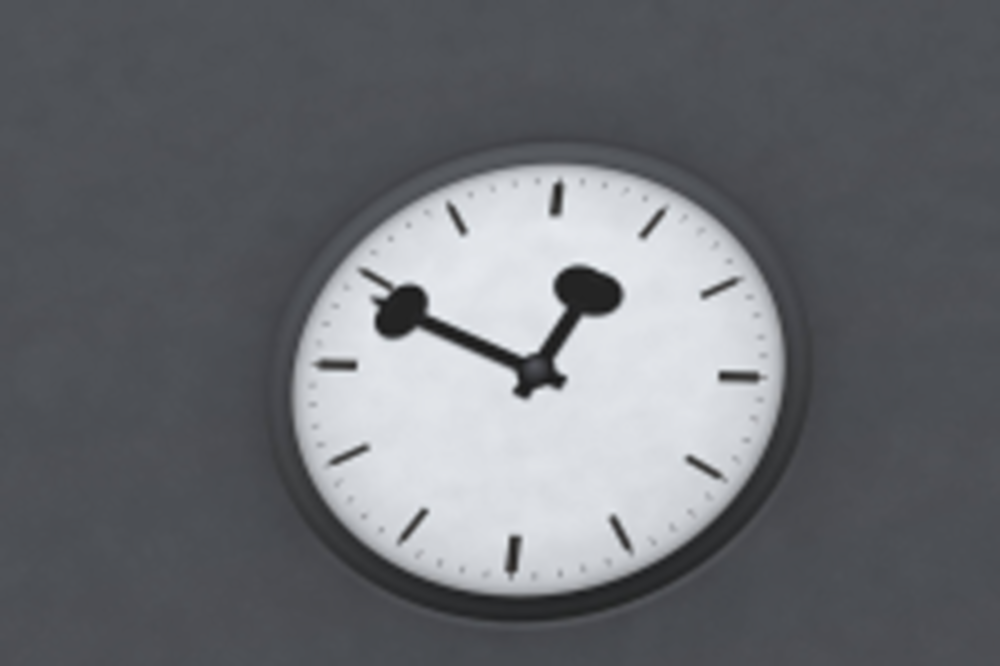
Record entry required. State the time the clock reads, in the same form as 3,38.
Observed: 12,49
